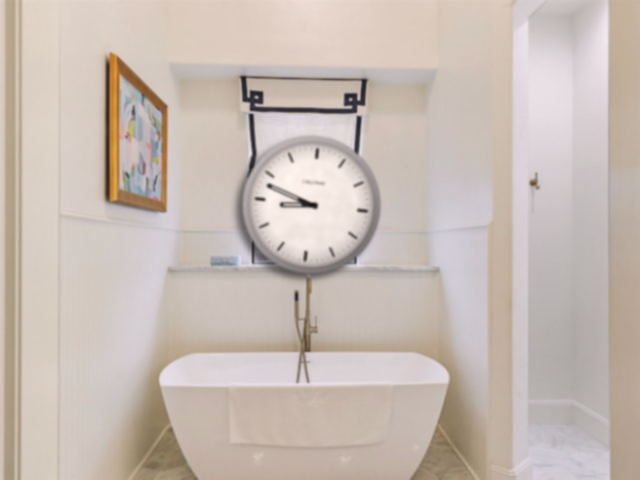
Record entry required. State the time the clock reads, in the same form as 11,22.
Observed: 8,48
